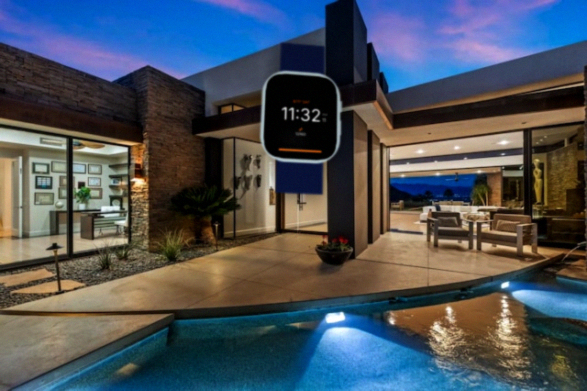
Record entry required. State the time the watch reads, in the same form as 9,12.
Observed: 11,32
